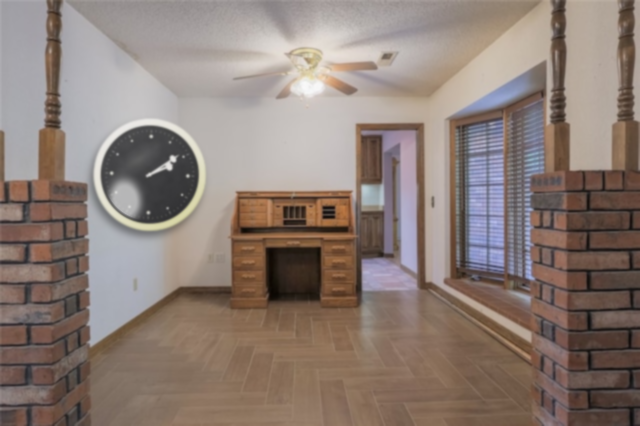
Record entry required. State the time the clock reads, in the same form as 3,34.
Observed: 2,09
